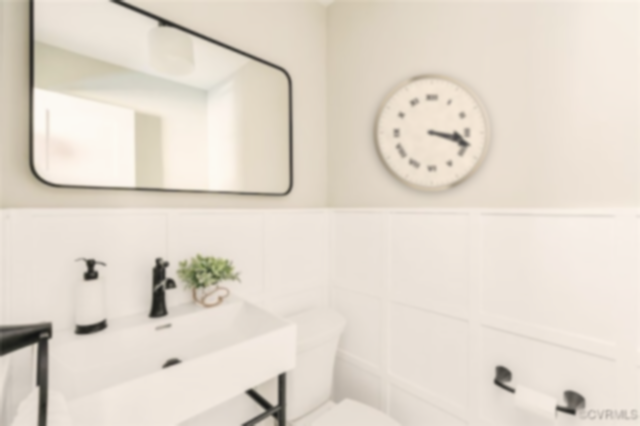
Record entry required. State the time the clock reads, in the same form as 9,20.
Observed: 3,18
